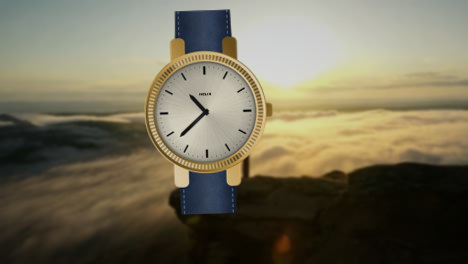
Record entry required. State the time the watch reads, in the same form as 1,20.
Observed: 10,38
